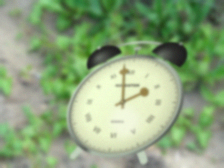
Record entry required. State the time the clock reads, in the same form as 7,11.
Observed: 1,58
